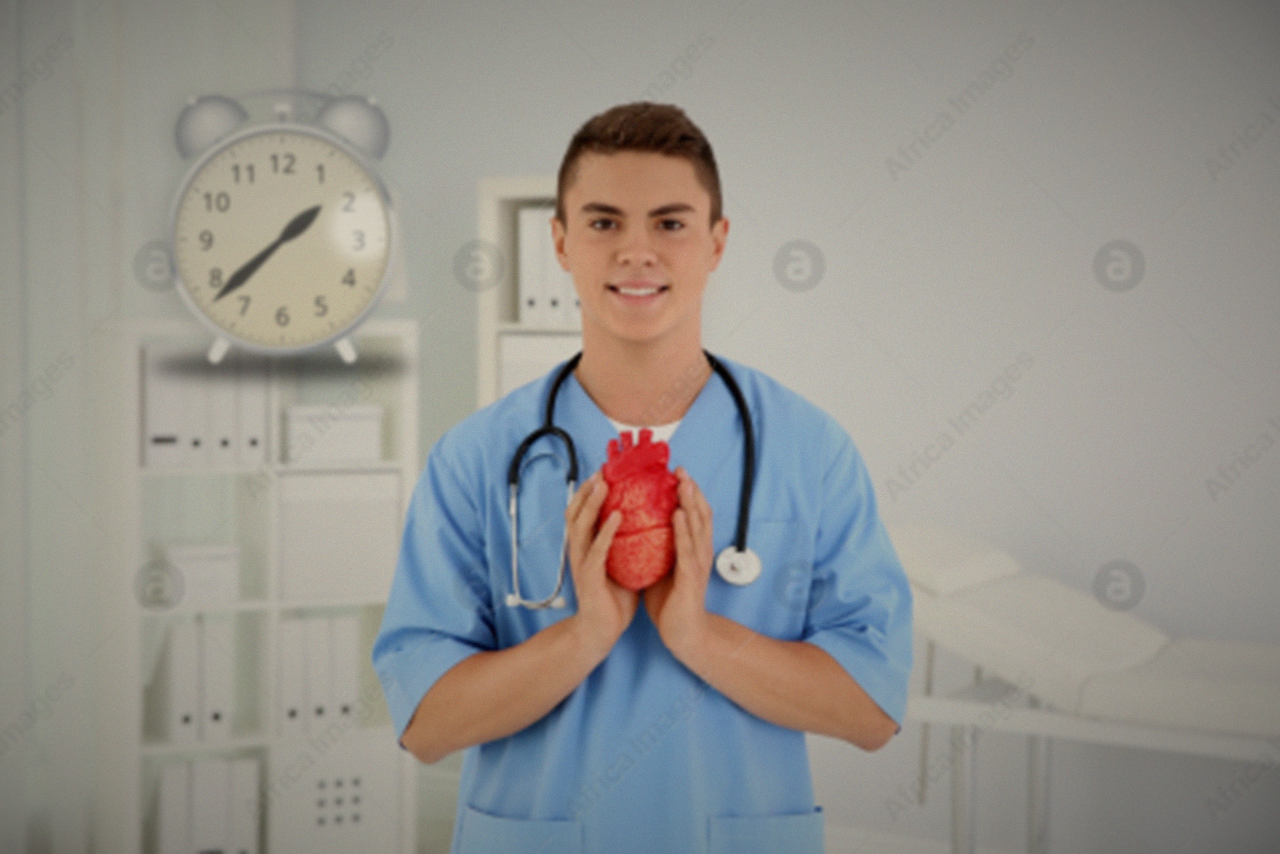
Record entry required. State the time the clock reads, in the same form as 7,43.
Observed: 1,38
